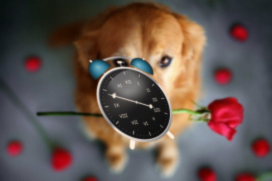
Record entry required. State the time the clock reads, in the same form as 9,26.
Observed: 3,49
